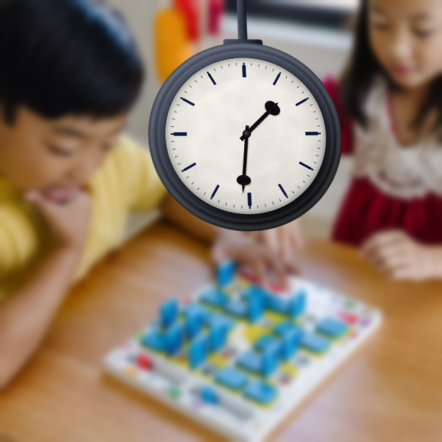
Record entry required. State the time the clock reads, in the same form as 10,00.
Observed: 1,31
